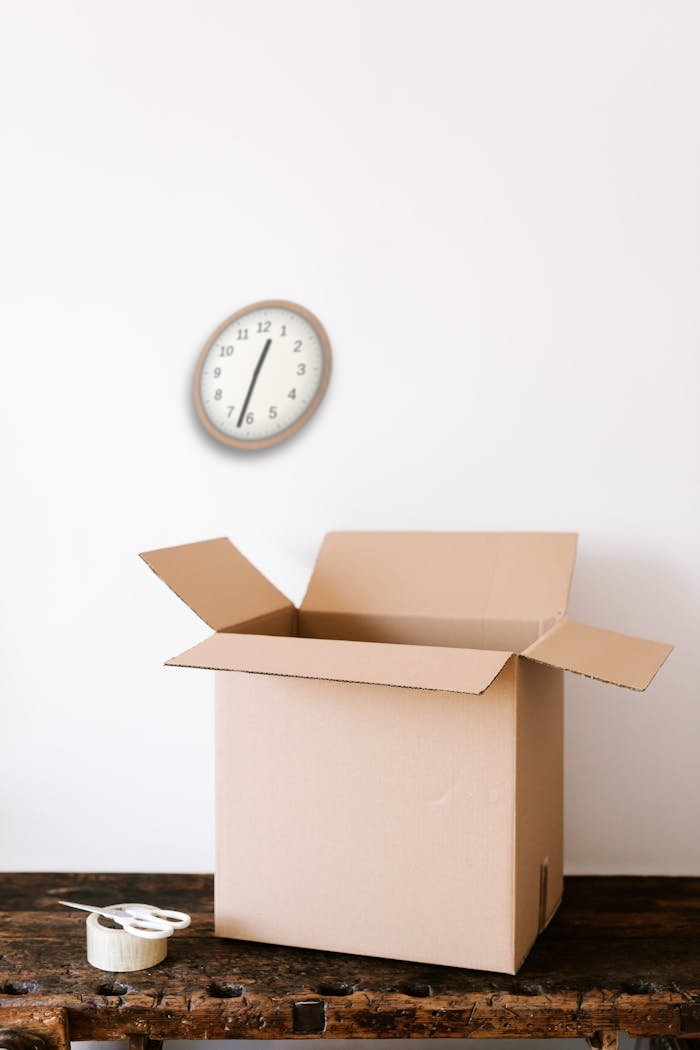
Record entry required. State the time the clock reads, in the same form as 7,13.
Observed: 12,32
